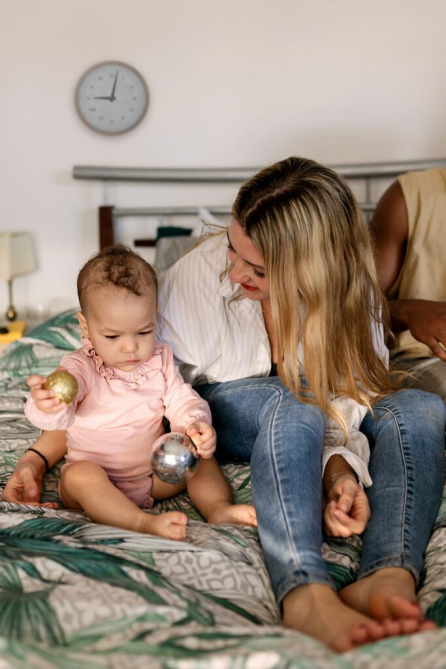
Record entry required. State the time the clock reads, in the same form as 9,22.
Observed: 9,02
